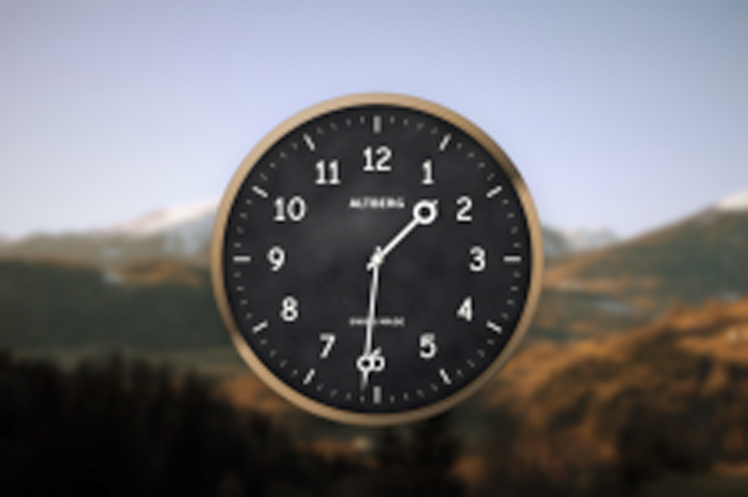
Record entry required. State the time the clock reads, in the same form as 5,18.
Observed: 1,31
